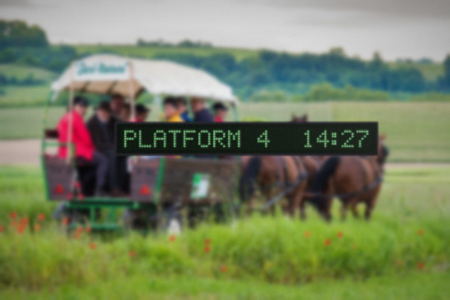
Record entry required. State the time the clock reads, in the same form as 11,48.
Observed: 14,27
